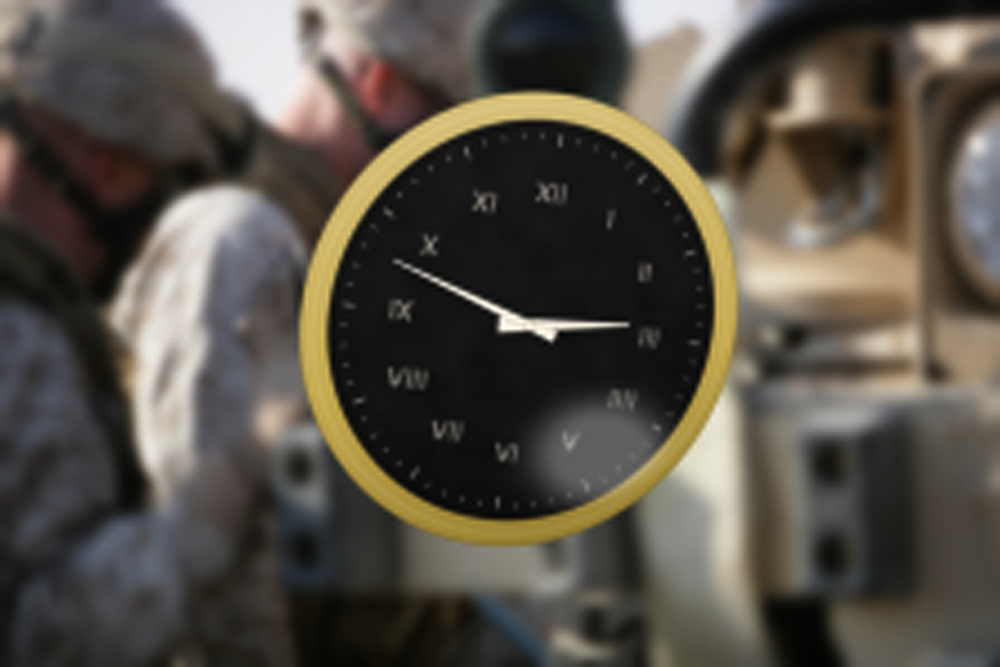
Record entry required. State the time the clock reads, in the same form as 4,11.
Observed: 2,48
